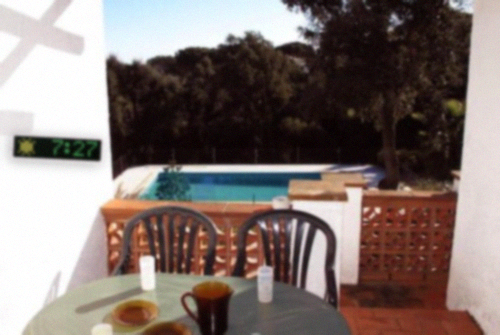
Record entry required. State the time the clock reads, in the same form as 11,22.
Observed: 7,27
